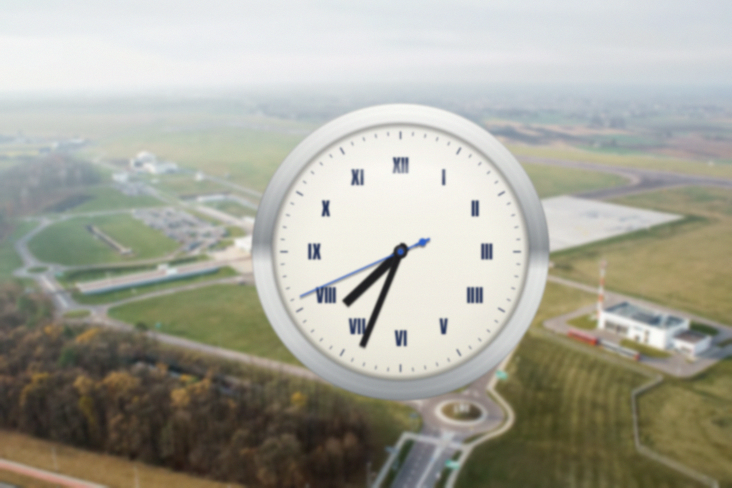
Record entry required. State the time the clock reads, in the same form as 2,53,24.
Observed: 7,33,41
